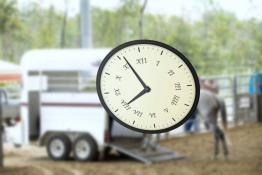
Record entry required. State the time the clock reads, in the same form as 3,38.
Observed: 7,56
